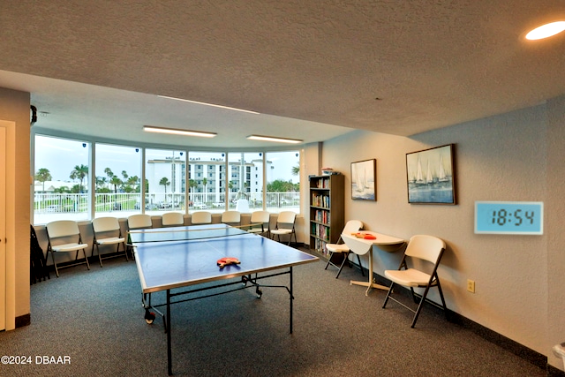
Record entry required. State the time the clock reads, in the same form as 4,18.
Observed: 18,54
